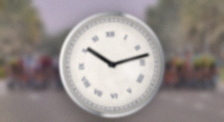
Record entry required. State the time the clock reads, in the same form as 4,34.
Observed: 10,13
